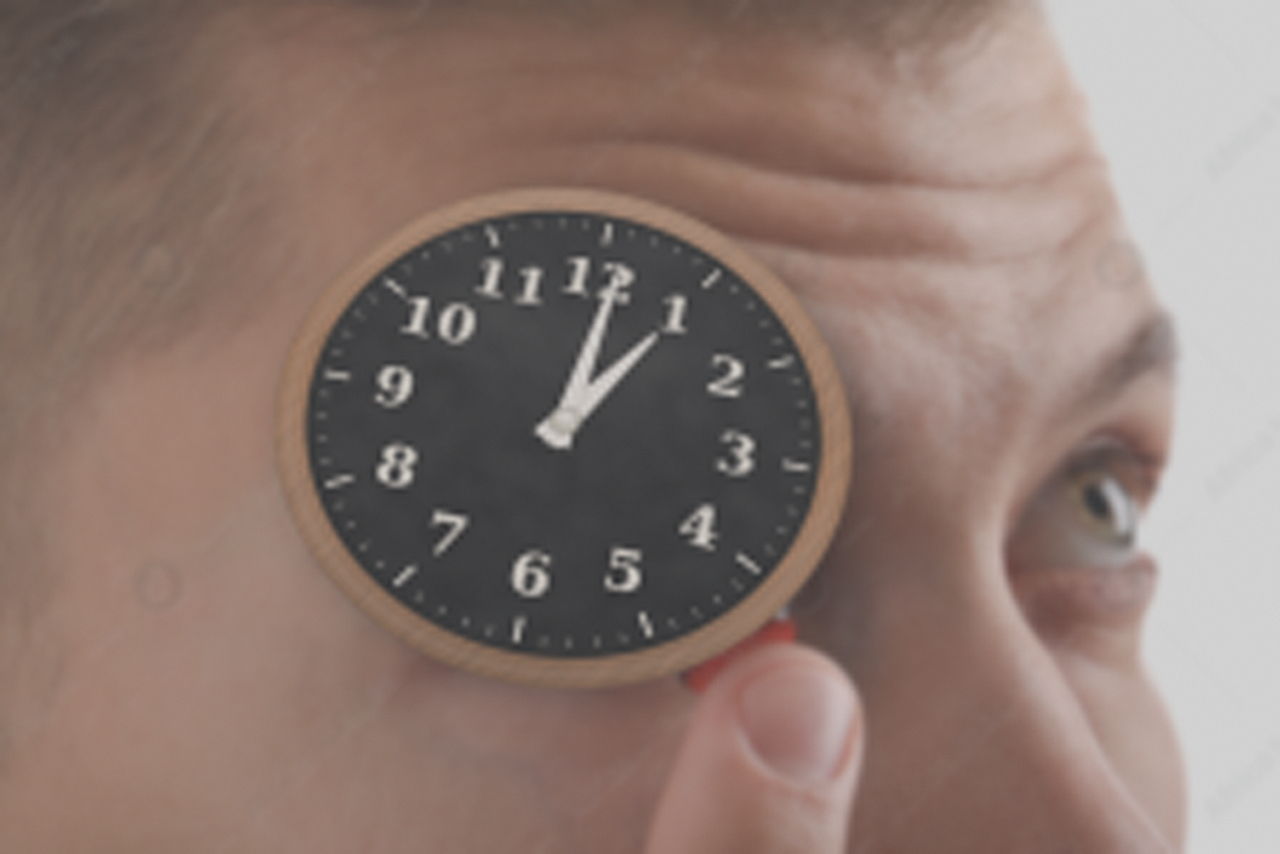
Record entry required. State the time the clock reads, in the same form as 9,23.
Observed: 1,01
